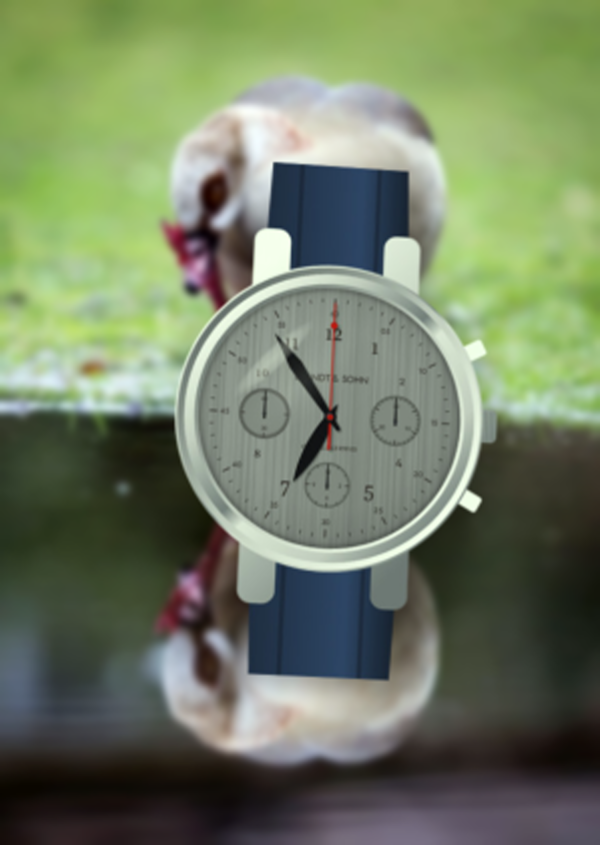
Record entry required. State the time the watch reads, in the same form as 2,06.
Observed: 6,54
